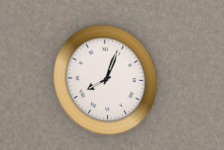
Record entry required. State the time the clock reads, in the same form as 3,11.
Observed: 8,04
